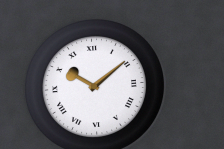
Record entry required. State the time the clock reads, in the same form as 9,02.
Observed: 10,09
